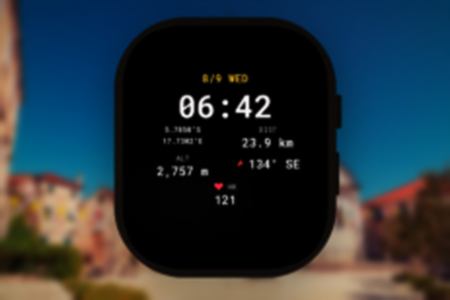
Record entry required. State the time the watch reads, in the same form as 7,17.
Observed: 6,42
